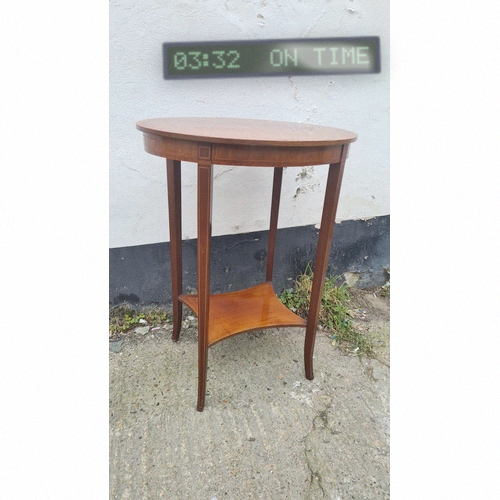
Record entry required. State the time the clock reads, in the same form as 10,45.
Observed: 3,32
